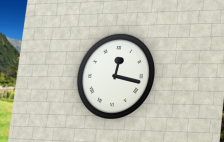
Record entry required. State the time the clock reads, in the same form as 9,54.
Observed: 12,17
